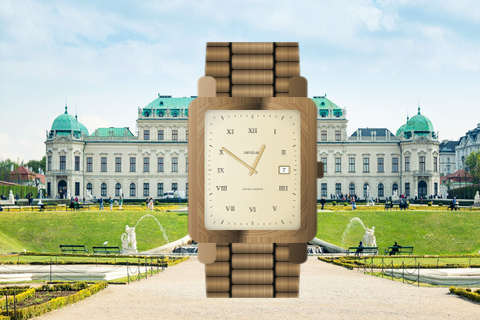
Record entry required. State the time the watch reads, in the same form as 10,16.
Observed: 12,51
